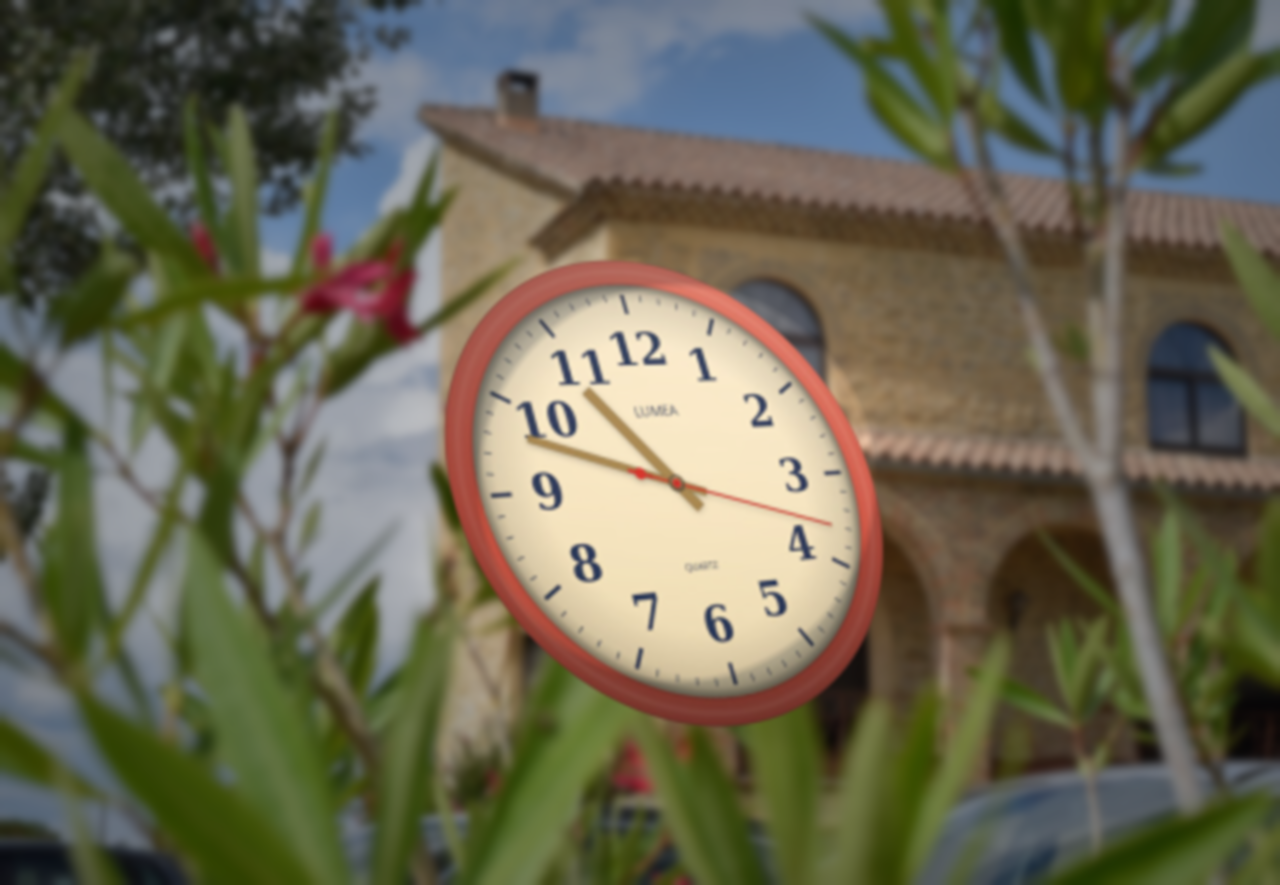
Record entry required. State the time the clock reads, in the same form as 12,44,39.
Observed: 10,48,18
